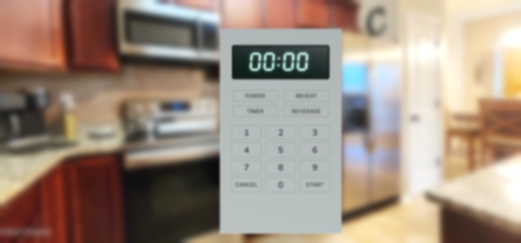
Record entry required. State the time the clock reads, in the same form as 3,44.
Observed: 0,00
